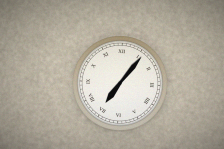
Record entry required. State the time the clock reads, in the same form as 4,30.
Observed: 7,06
